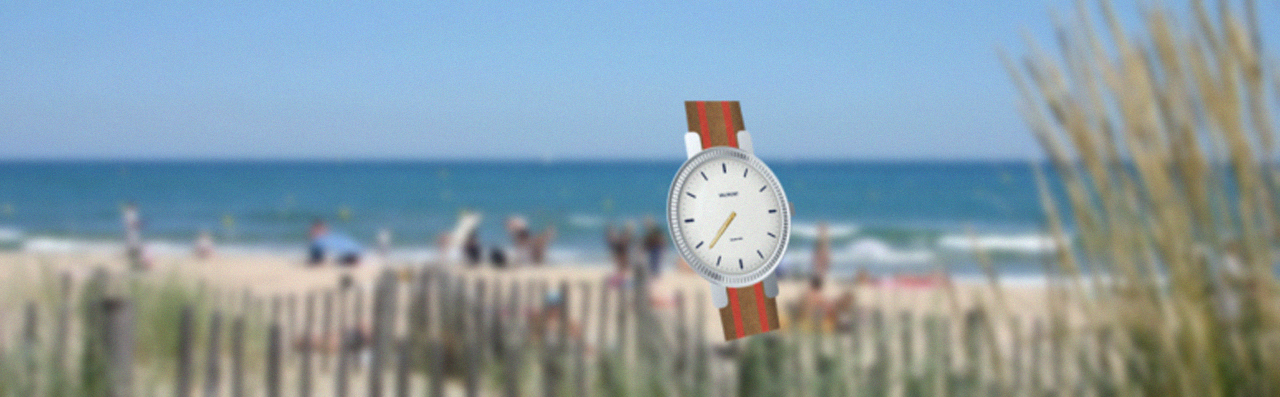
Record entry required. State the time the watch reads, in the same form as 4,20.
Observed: 7,38
